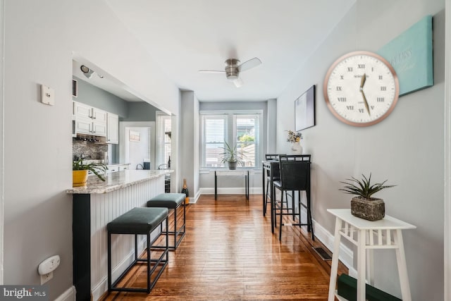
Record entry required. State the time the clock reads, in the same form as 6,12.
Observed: 12,27
